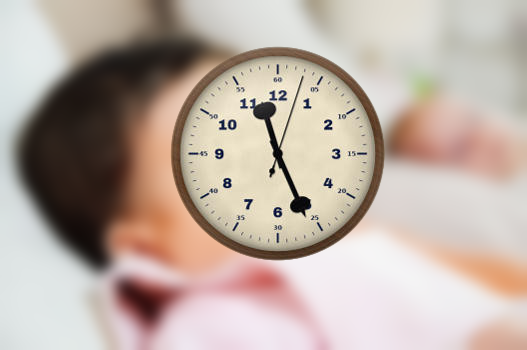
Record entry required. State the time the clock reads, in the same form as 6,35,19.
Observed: 11,26,03
